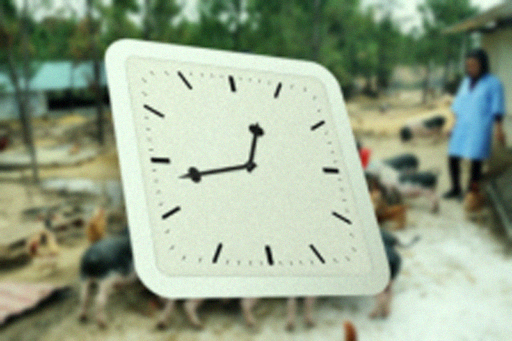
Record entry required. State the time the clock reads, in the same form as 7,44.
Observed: 12,43
